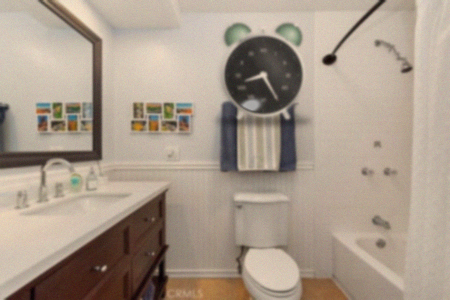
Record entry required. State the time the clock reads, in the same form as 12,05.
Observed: 8,25
